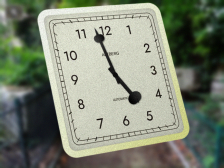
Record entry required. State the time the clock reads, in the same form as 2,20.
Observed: 4,58
